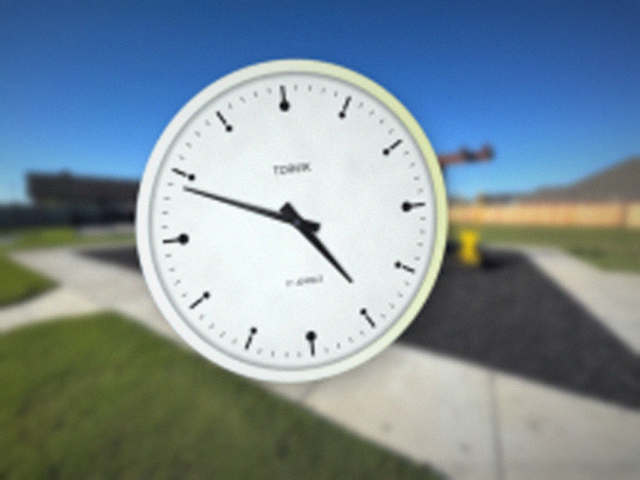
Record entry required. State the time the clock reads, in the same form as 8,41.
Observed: 4,49
